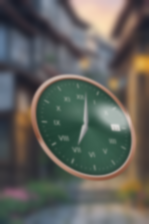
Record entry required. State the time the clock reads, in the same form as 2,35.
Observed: 7,02
